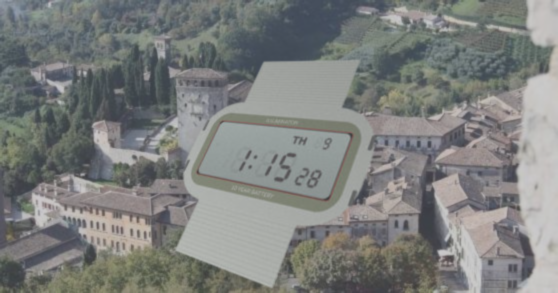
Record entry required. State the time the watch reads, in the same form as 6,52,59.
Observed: 1,15,28
